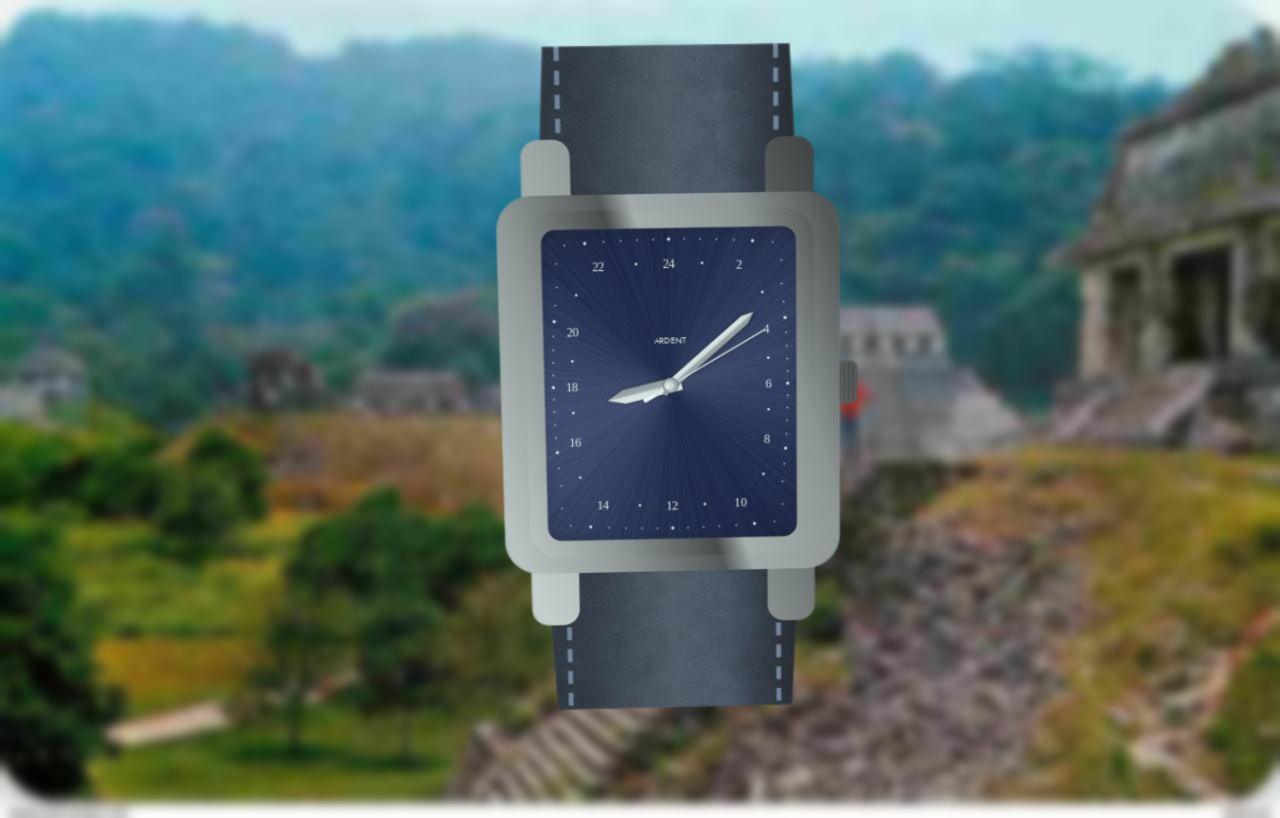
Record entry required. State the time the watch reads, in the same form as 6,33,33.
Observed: 17,08,10
